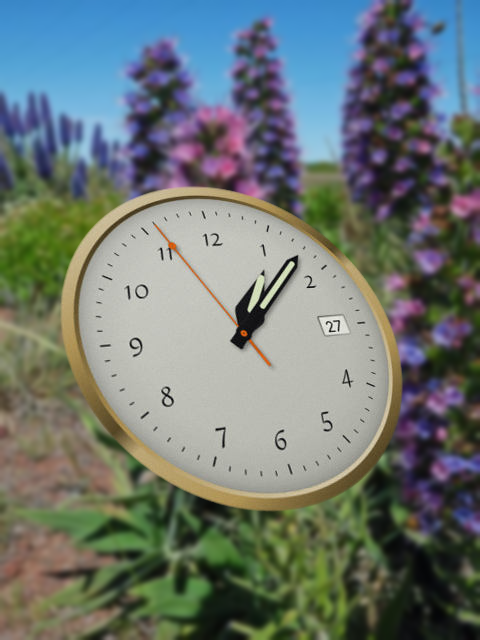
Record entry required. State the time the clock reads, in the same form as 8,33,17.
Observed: 1,07,56
